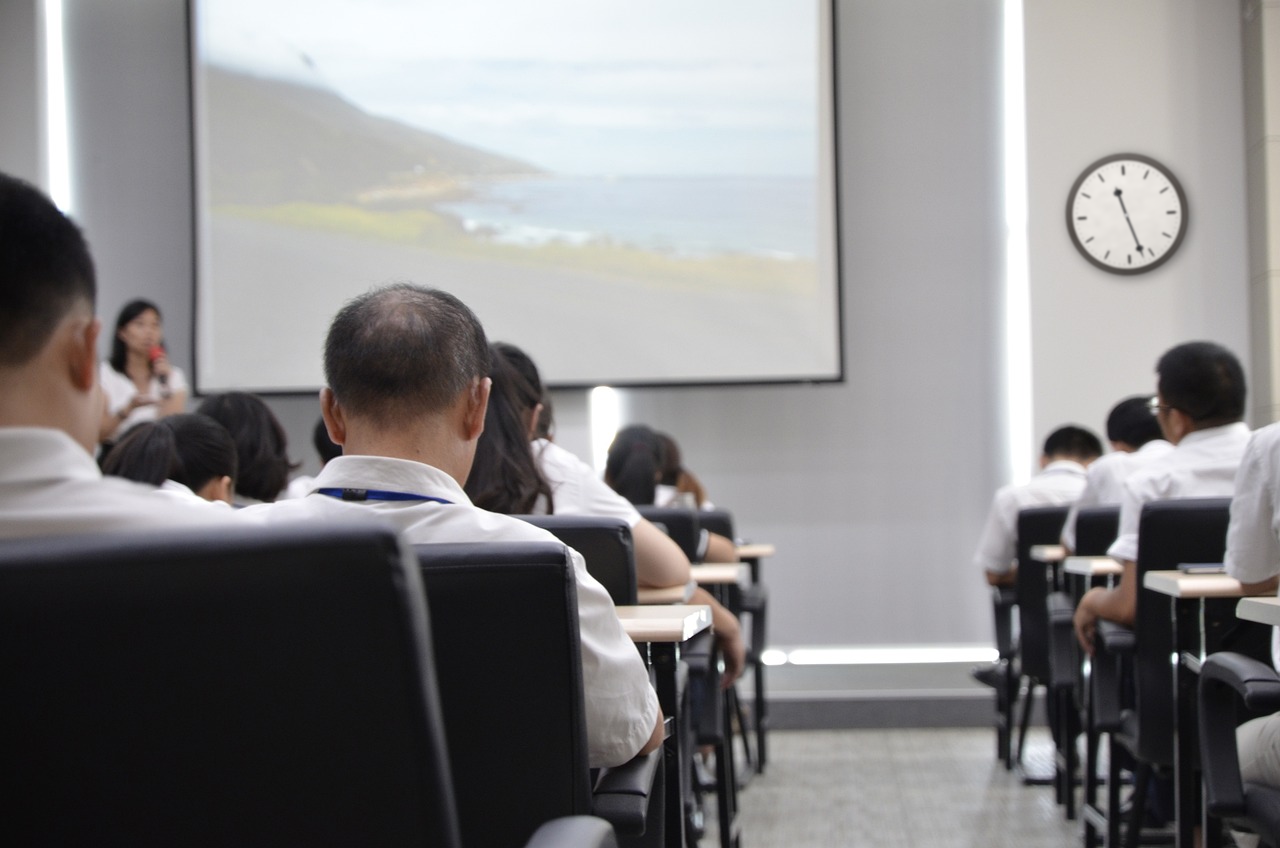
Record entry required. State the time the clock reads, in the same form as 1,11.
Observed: 11,27
